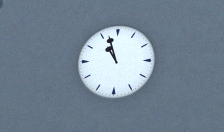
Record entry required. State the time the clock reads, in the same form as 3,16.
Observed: 10,57
